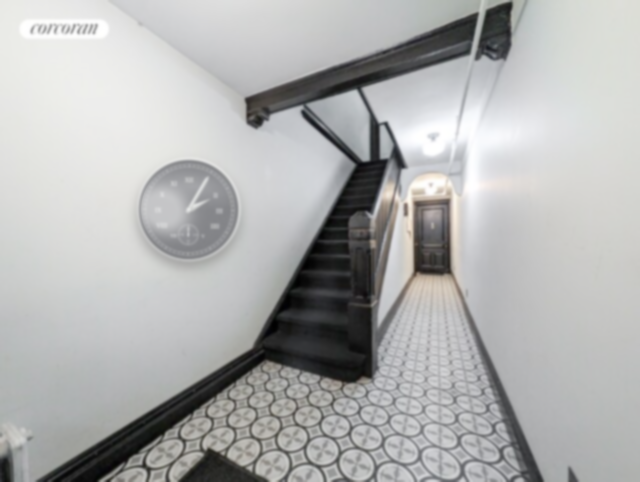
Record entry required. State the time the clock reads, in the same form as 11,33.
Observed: 2,05
